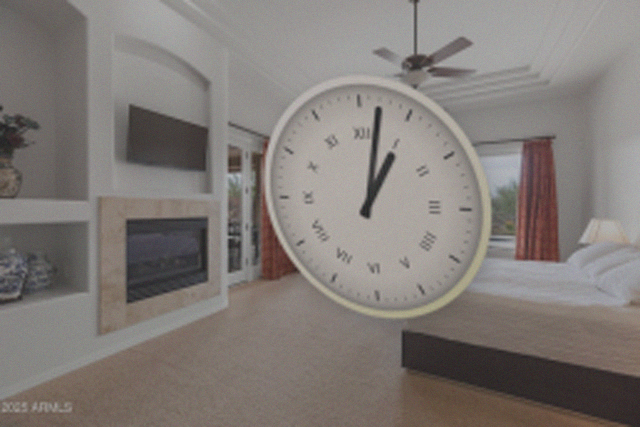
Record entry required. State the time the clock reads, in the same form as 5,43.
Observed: 1,02
